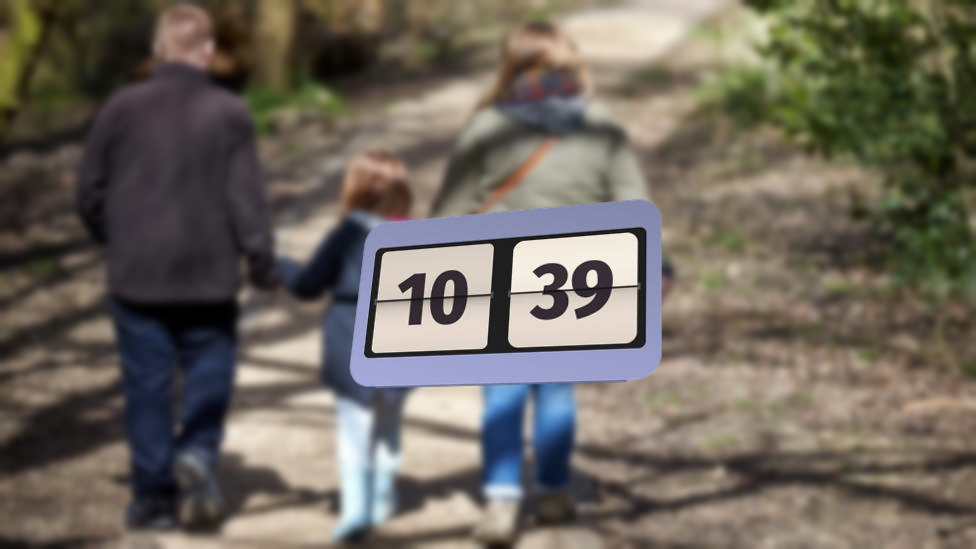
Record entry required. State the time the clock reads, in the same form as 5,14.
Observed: 10,39
